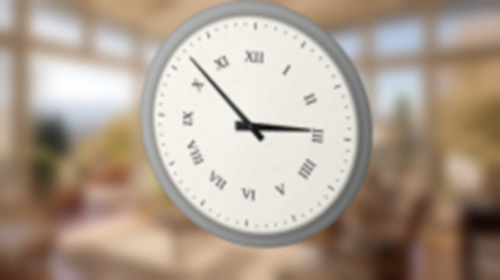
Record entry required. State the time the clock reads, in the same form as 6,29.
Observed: 2,52
